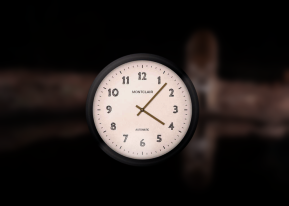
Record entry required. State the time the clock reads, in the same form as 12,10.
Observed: 4,07
